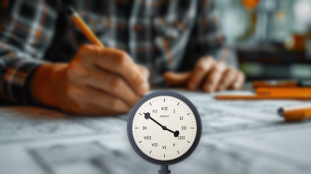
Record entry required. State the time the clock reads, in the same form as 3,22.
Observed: 3,51
